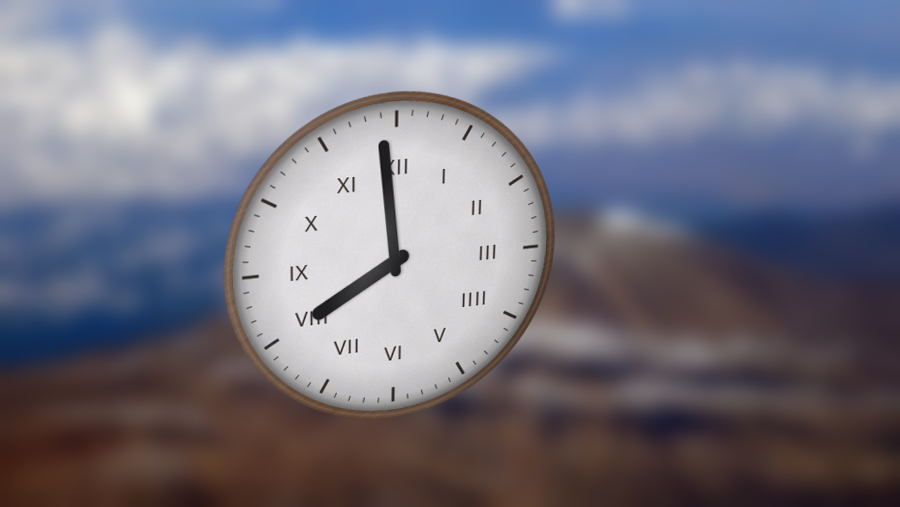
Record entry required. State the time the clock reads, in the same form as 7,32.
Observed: 7,59
